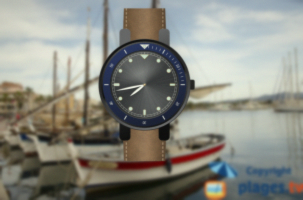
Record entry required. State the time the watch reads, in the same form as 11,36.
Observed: 7,43
